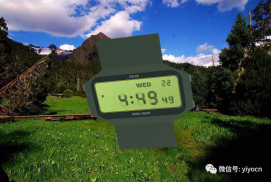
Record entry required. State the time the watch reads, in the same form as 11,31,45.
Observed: 4,49,49
